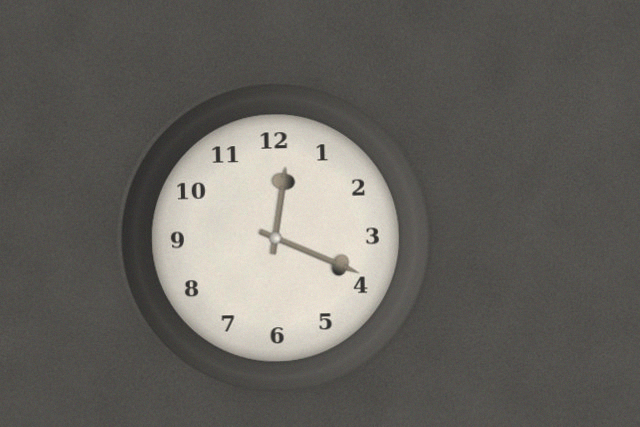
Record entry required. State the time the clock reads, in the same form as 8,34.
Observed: 12,19
